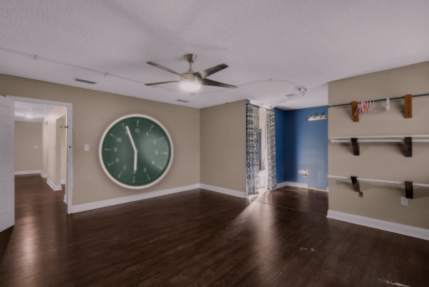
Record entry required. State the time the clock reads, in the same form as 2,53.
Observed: 5,56
